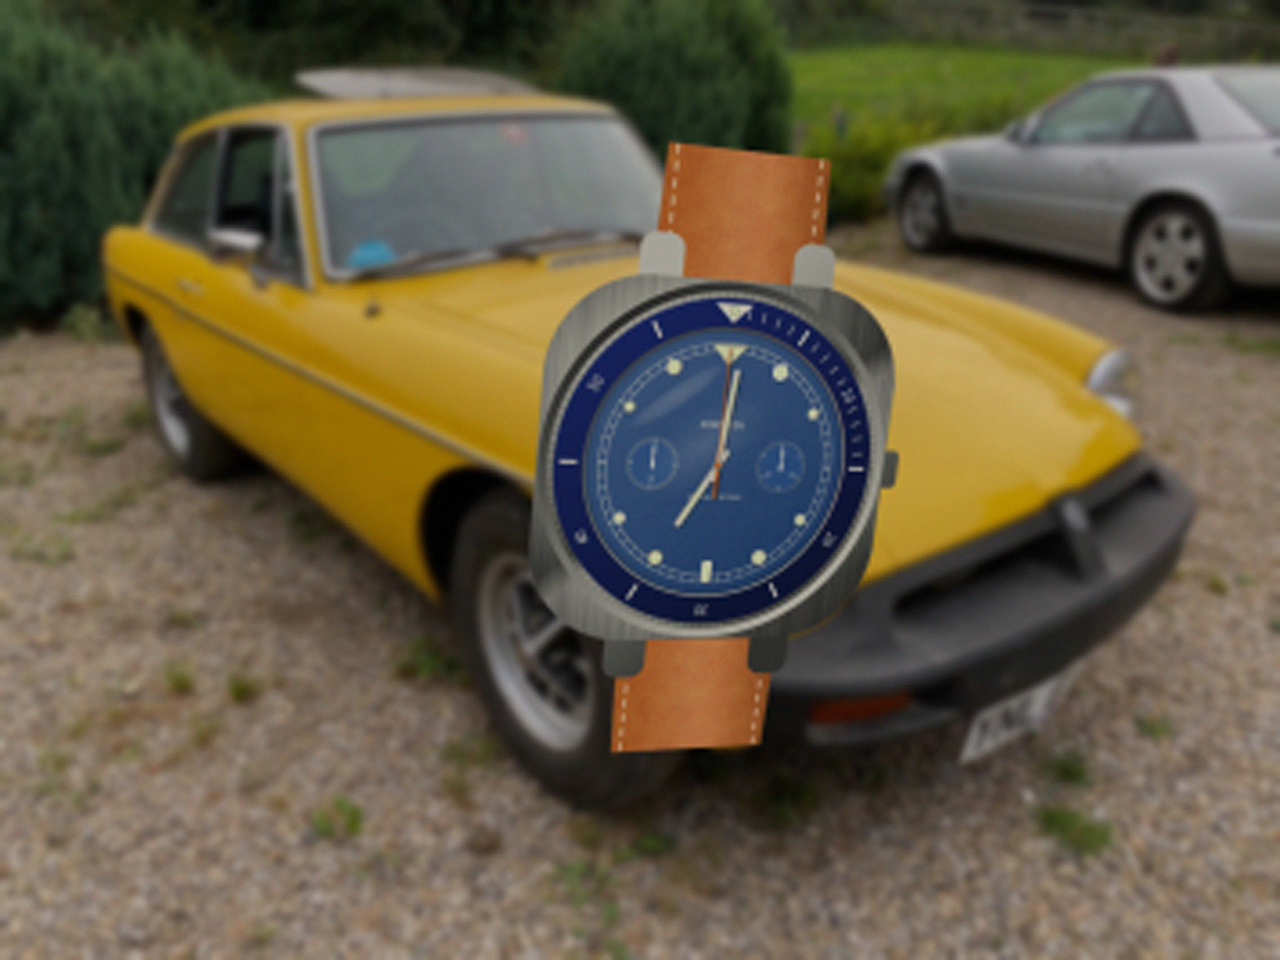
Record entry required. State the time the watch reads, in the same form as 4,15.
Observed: 7,01
